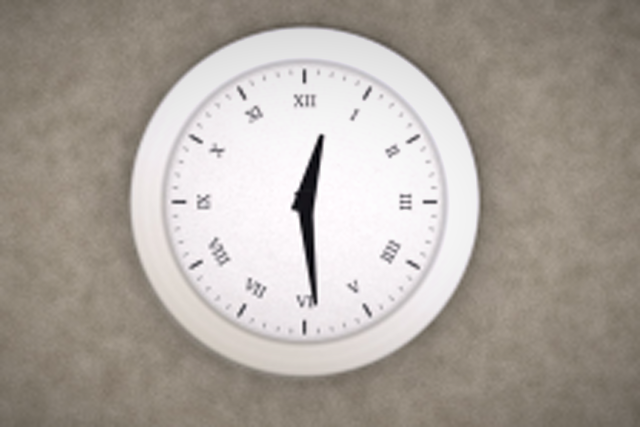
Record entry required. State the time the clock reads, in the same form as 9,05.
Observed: 12,29
